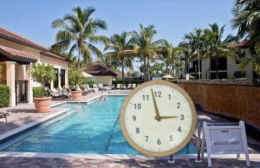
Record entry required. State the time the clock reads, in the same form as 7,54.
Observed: 2,58
